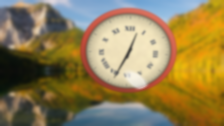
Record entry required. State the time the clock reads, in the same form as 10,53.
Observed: 12,34
